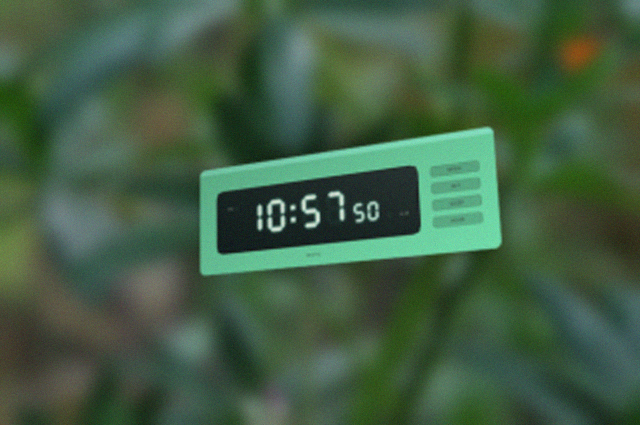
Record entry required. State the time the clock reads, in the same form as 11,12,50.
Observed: 10,57,50
